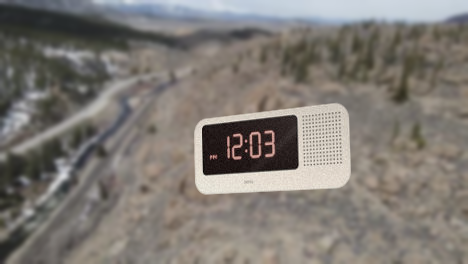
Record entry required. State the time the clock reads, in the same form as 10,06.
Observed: 12,03
